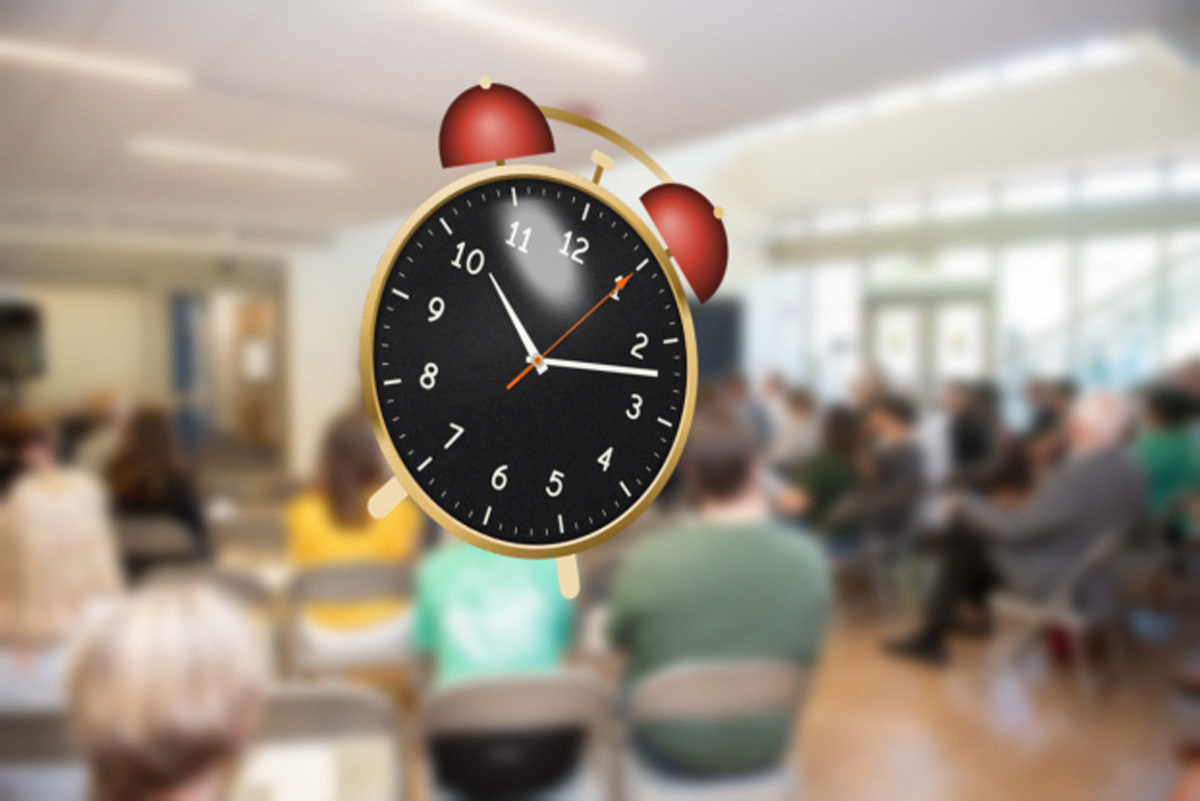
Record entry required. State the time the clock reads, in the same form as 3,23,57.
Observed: 10,12,05
